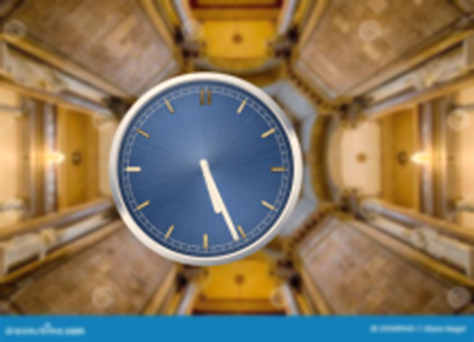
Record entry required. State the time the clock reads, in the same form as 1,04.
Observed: 5,26
